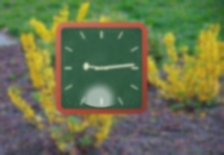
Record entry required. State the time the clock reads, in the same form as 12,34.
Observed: 9,14
